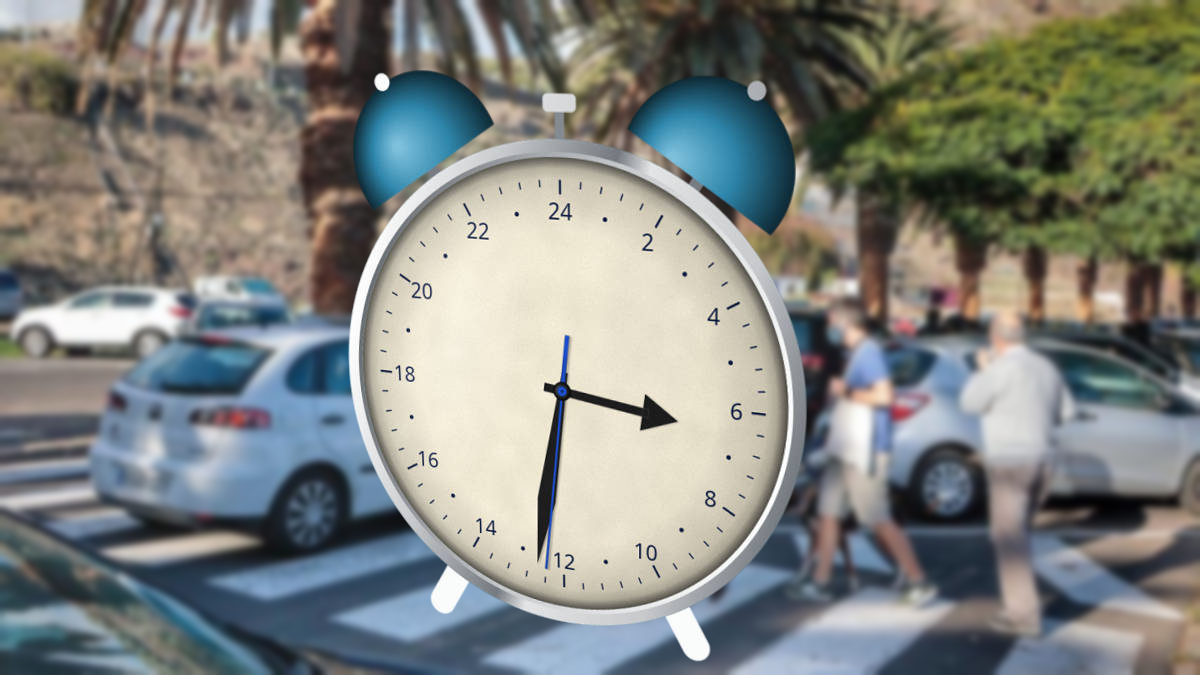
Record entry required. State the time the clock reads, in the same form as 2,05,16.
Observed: 6,31,31
